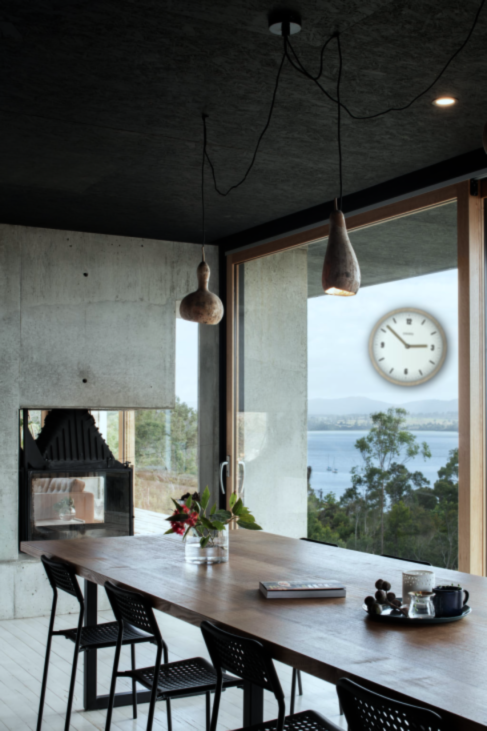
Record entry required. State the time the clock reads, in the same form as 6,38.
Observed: 2,52
